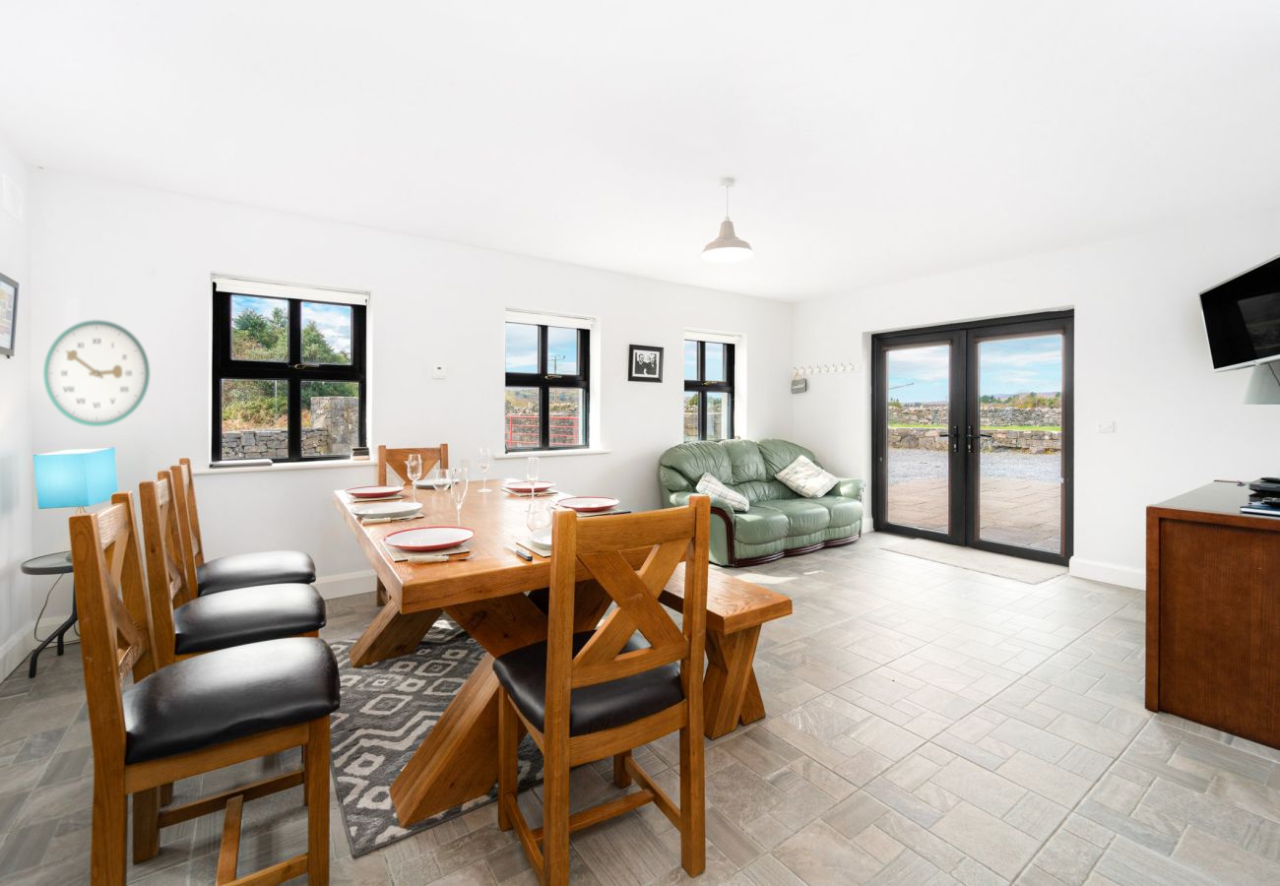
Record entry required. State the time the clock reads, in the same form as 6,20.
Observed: 2,51
